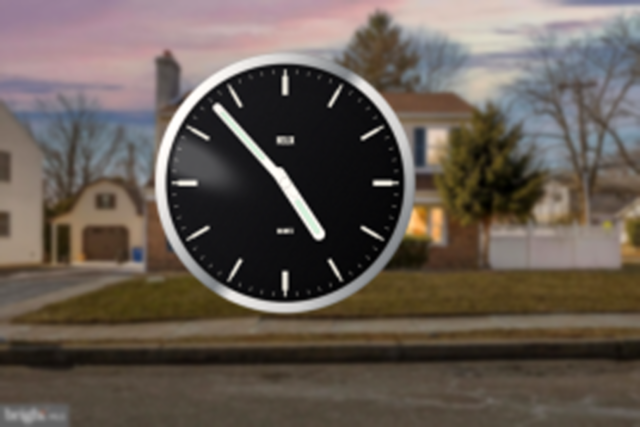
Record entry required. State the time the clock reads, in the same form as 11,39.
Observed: 4,53
